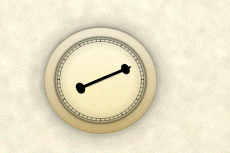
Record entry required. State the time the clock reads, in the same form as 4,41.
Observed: 8,11
